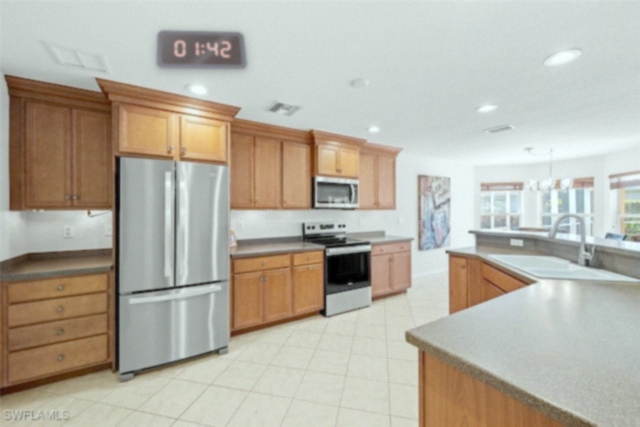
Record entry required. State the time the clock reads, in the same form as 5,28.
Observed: 1,42
